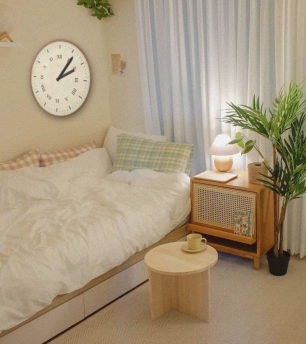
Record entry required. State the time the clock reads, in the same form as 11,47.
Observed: 2,06
